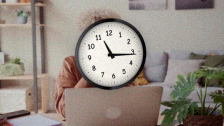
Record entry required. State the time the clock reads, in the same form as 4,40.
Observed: 11,16
